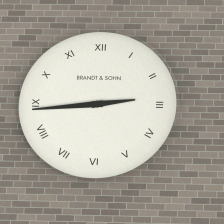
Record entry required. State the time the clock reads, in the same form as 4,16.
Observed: 2,44
